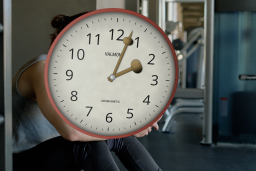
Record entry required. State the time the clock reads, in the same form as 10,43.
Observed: 2,03
